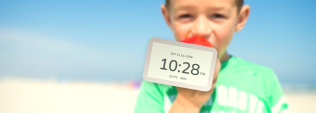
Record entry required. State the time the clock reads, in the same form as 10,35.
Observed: 10,28
